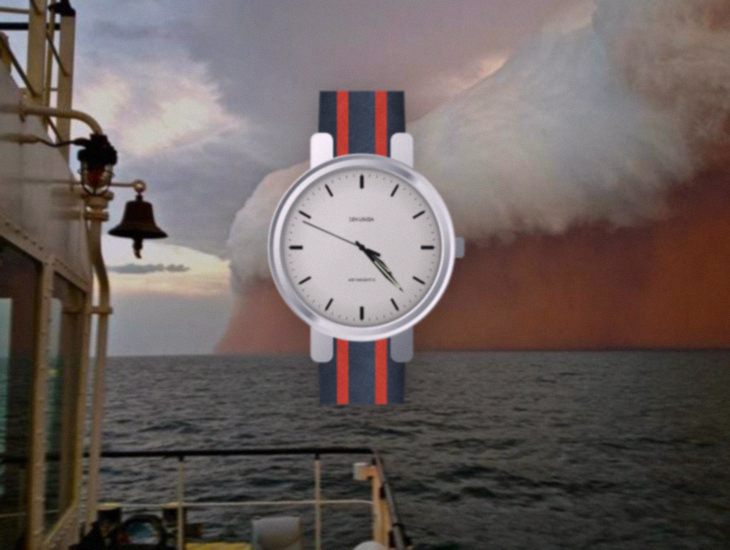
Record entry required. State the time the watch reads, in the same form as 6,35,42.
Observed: 4,22,49
